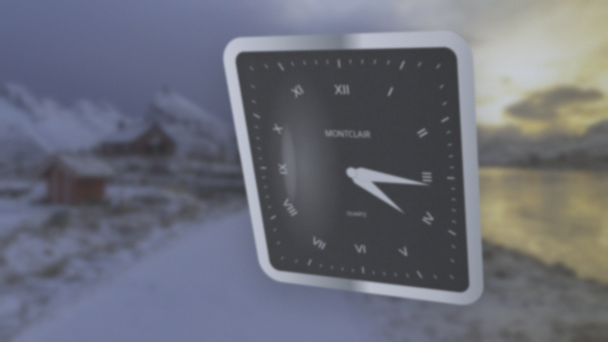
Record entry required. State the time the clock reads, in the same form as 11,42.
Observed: 4,16
